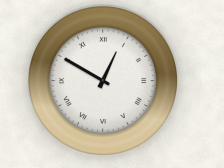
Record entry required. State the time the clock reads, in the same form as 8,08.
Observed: 12,50
